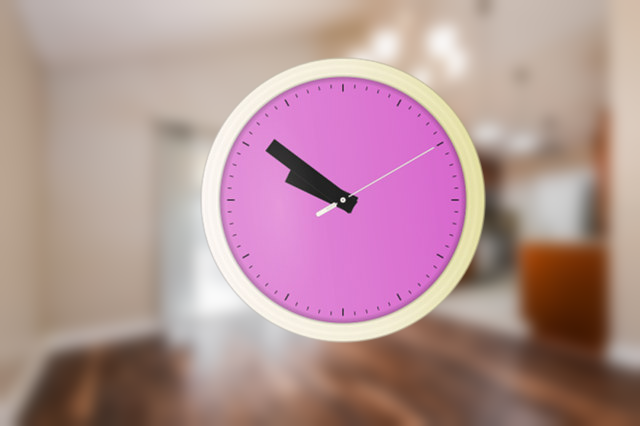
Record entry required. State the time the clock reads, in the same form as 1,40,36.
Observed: 9,51,10
